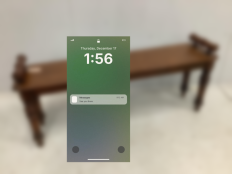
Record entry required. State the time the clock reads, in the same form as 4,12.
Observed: 1,56
